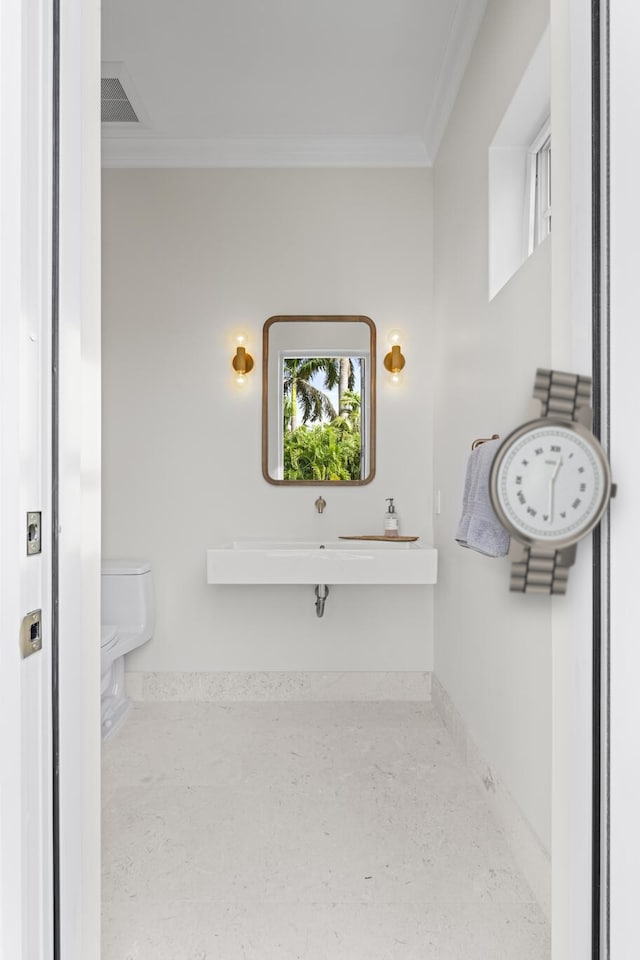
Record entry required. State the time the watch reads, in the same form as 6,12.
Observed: 12,29
